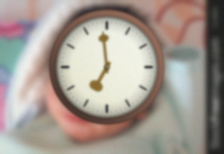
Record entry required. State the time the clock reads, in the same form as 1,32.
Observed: 6,59
